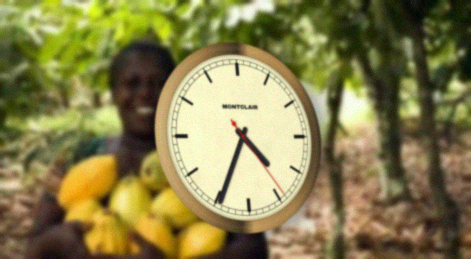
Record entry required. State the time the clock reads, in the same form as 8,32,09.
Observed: 4,34,24
